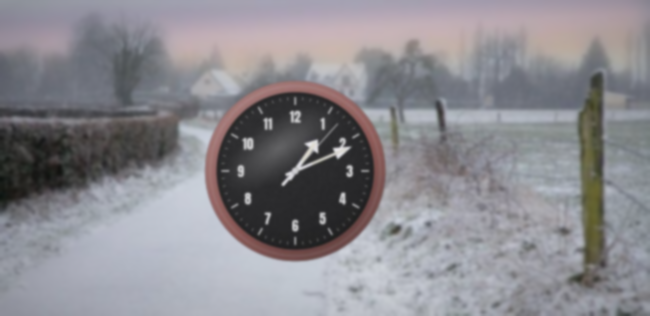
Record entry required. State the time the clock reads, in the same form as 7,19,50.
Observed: 1,11,07
